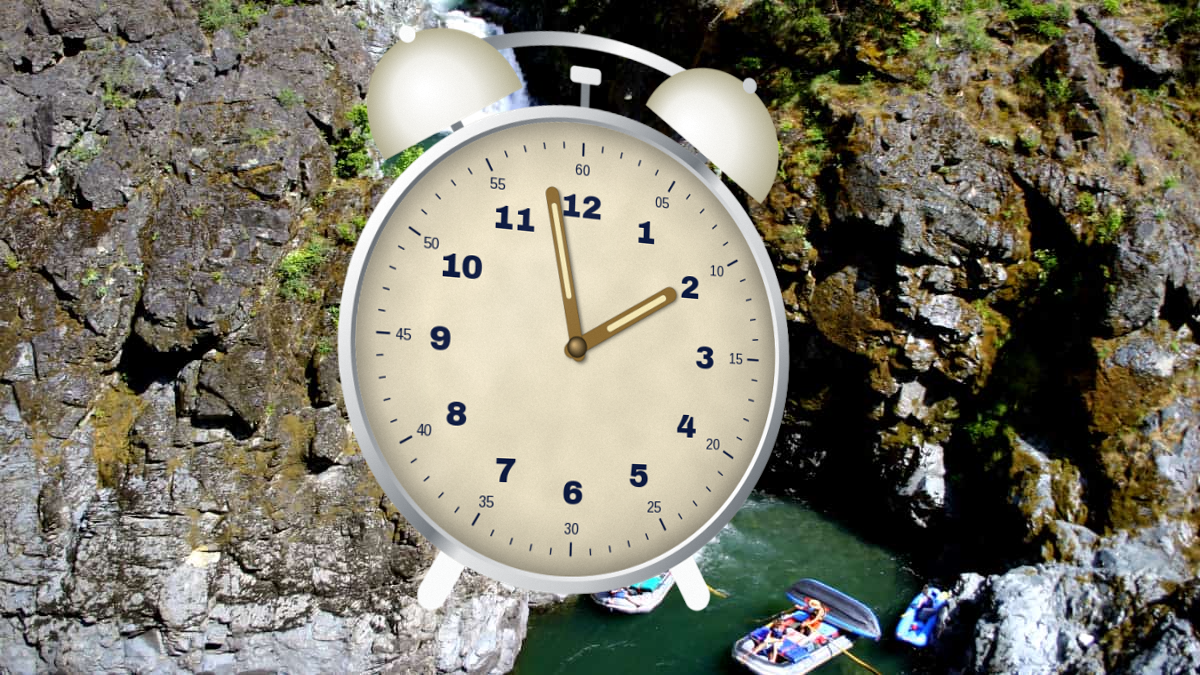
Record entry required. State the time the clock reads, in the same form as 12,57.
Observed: 1,58
